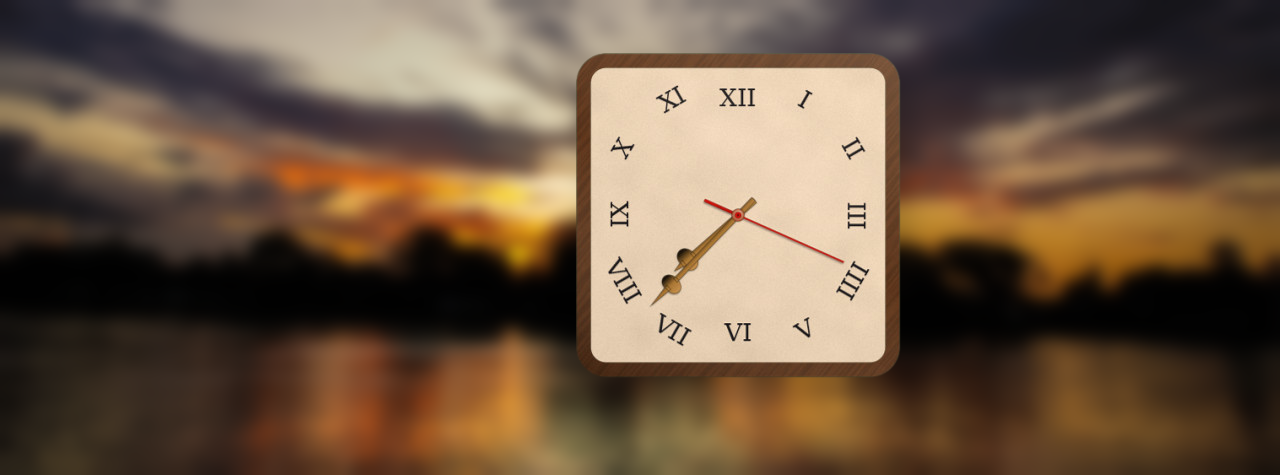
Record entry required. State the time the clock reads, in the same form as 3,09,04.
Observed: 7,37,19
